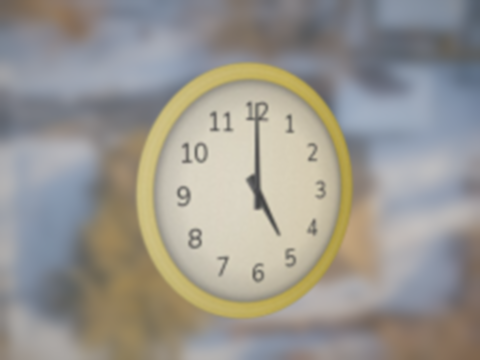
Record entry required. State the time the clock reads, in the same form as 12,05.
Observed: 5,00
